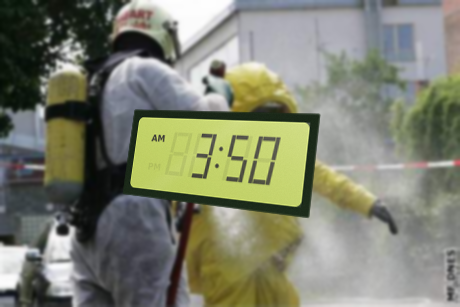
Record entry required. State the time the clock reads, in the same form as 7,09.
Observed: 3,50
